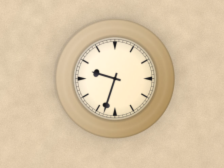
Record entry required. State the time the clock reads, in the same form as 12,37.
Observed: 9,33
